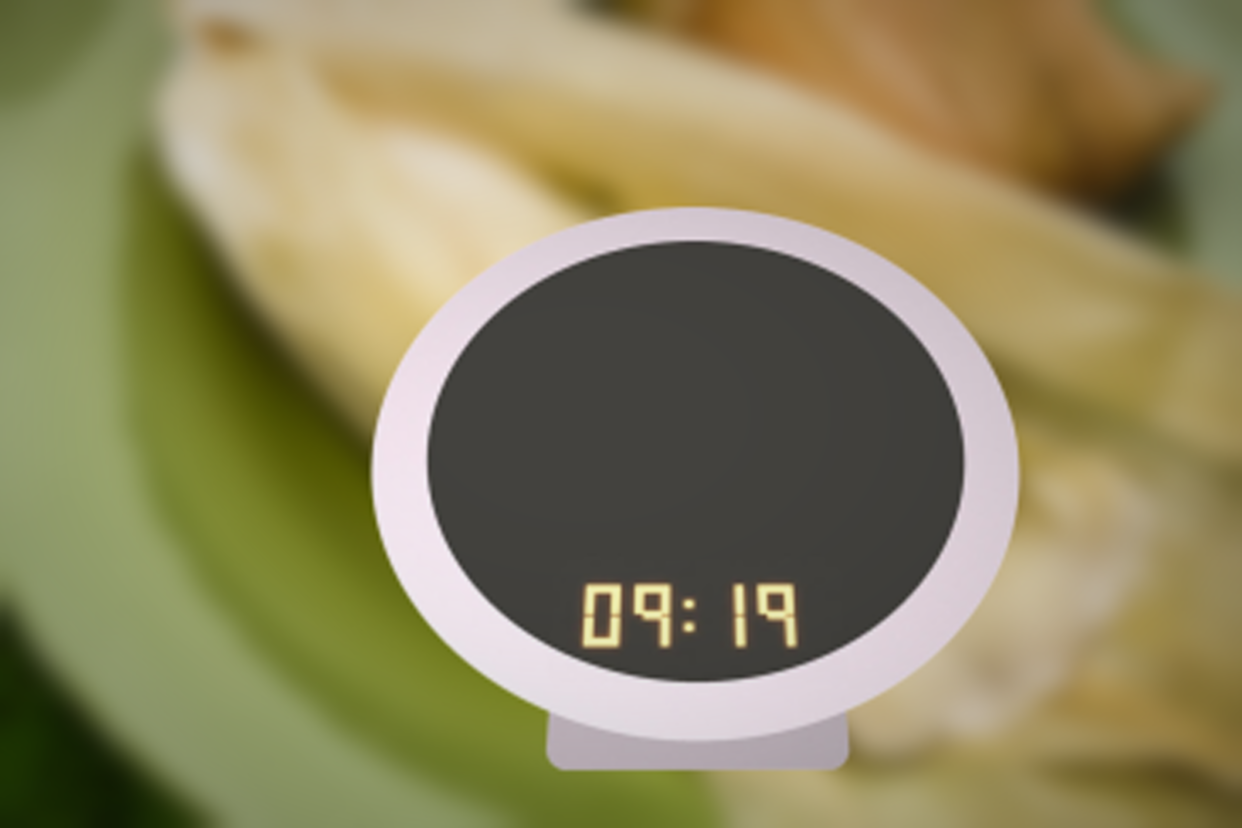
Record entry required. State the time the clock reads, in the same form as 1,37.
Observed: 9,19
